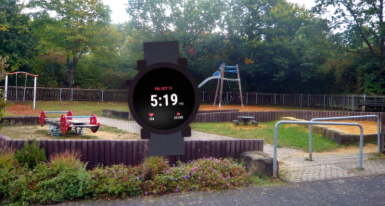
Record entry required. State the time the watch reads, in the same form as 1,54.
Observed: 5,19
